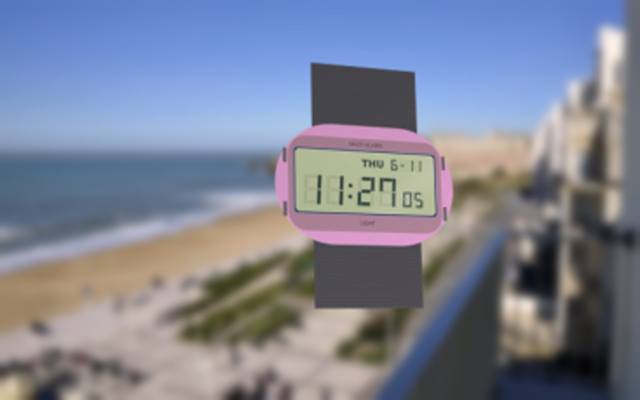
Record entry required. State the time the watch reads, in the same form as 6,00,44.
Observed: 11,27,05
